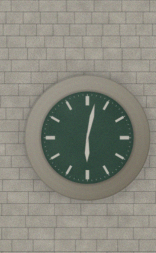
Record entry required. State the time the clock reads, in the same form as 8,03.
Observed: 6,02
